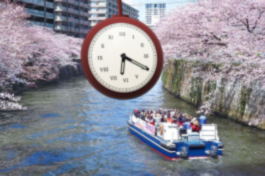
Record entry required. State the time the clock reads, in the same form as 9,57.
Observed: 6,20
